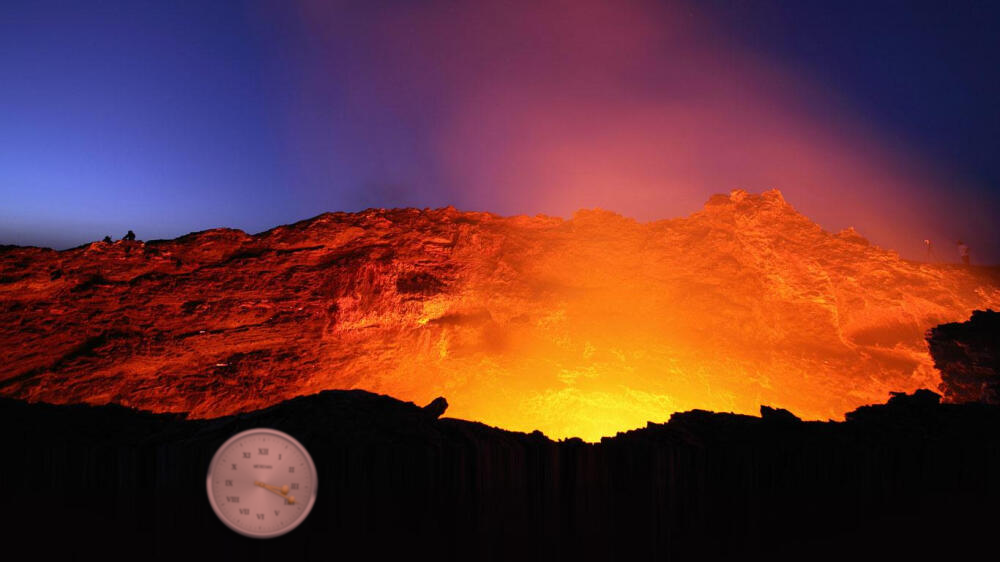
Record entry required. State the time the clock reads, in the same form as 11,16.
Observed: 3,19
